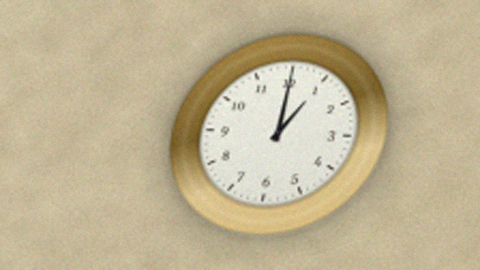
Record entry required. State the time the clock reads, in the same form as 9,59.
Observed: 1,00
